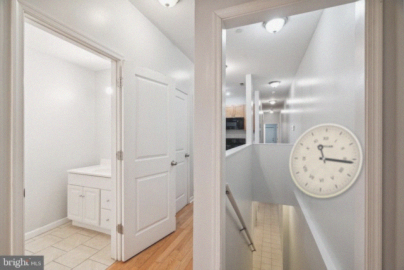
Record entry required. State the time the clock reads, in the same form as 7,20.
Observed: 11,16
